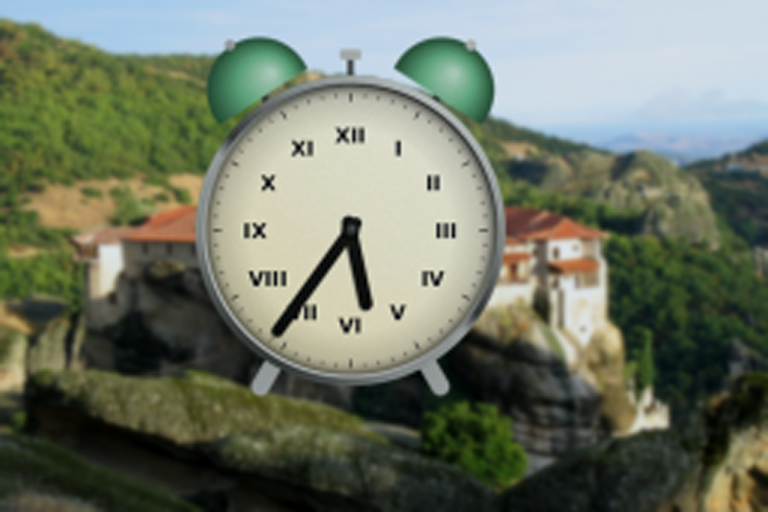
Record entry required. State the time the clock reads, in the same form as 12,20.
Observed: 5,36
